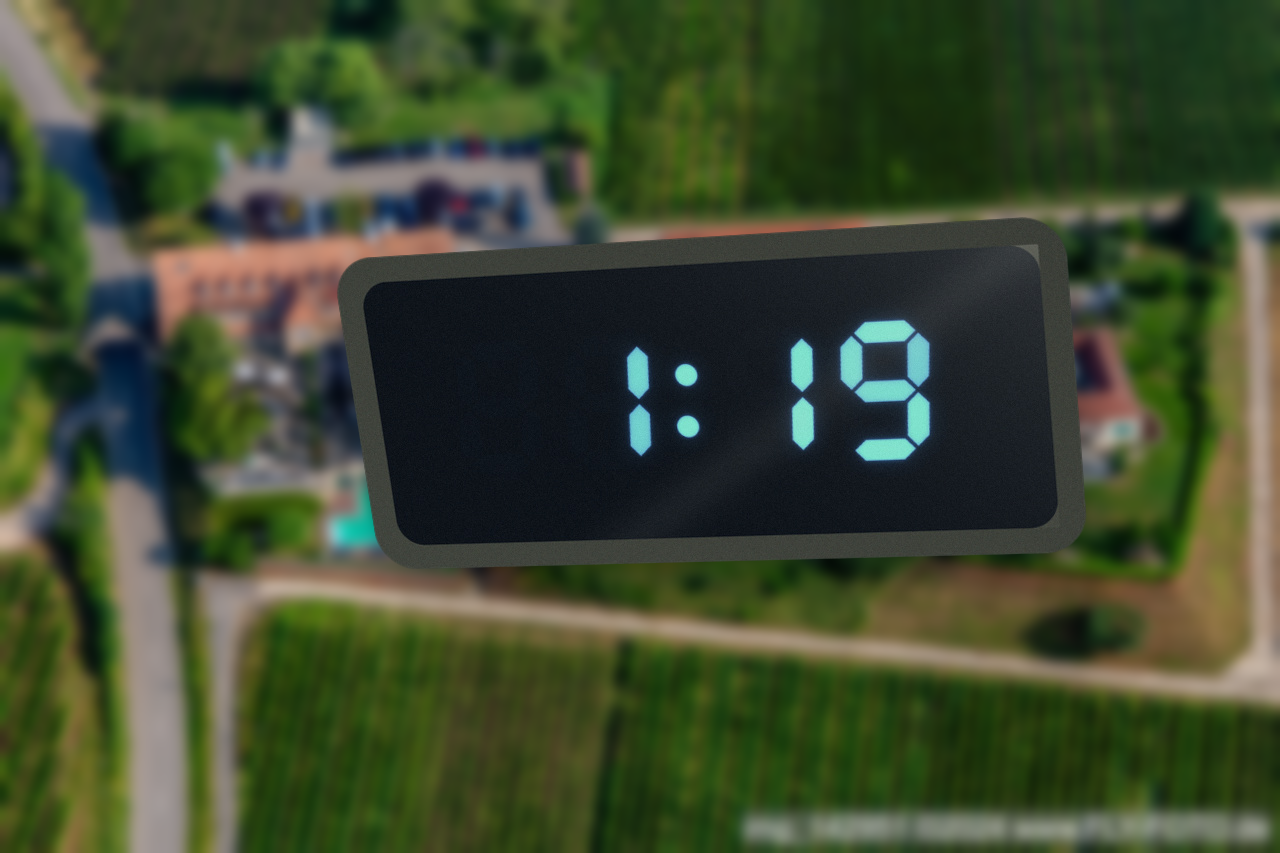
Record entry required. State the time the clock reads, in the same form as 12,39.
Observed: 1,19
